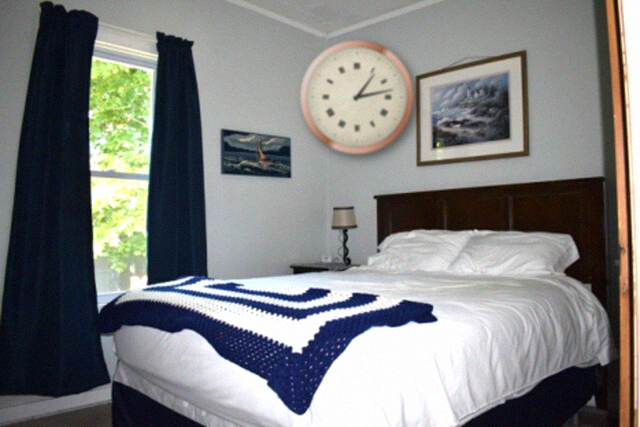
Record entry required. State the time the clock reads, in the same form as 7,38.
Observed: 1,13
